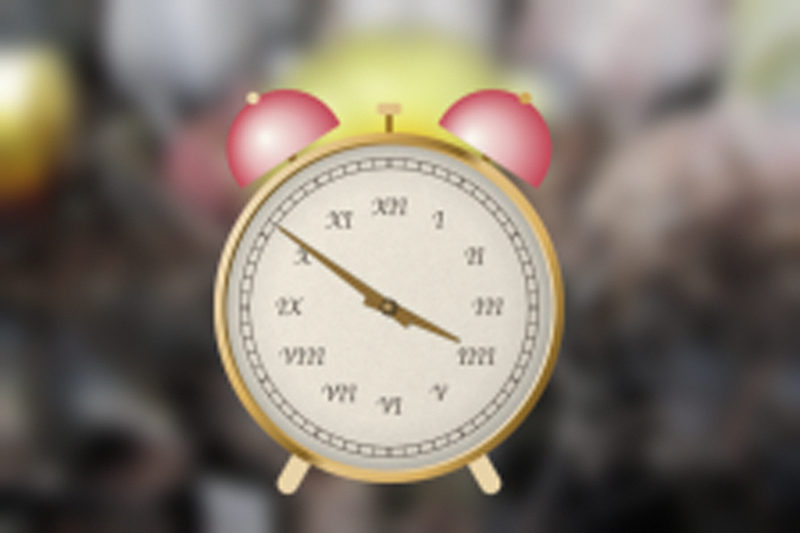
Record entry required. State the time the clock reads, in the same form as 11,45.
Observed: 3,51
